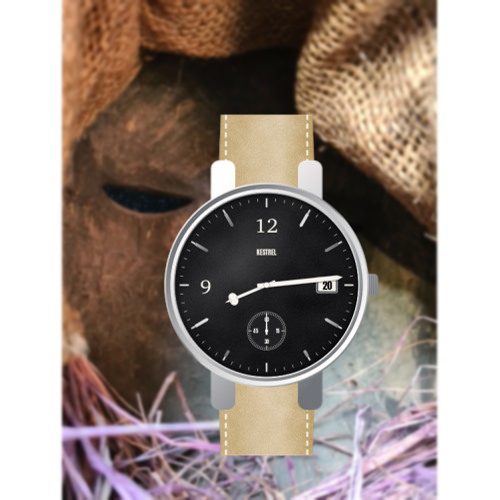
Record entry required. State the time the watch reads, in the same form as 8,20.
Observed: 8,14
